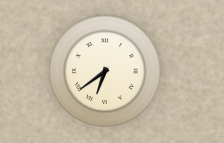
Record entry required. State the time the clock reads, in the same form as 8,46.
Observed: 6,39
